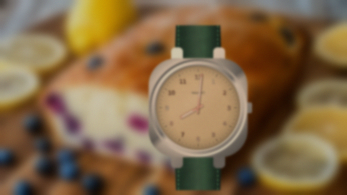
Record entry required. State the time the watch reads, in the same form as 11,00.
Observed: 8,01
